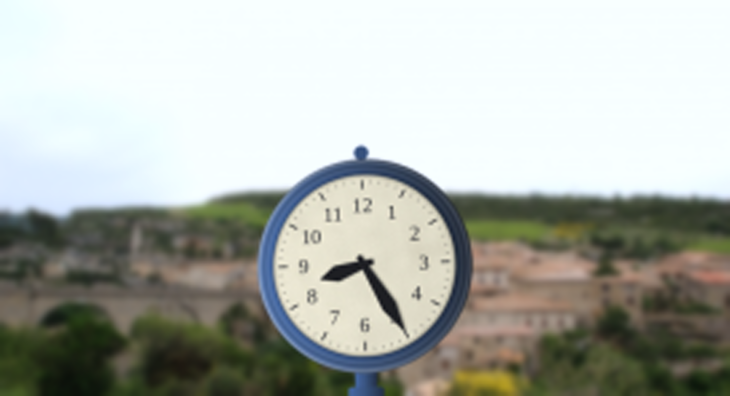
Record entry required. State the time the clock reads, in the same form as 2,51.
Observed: 8,25
